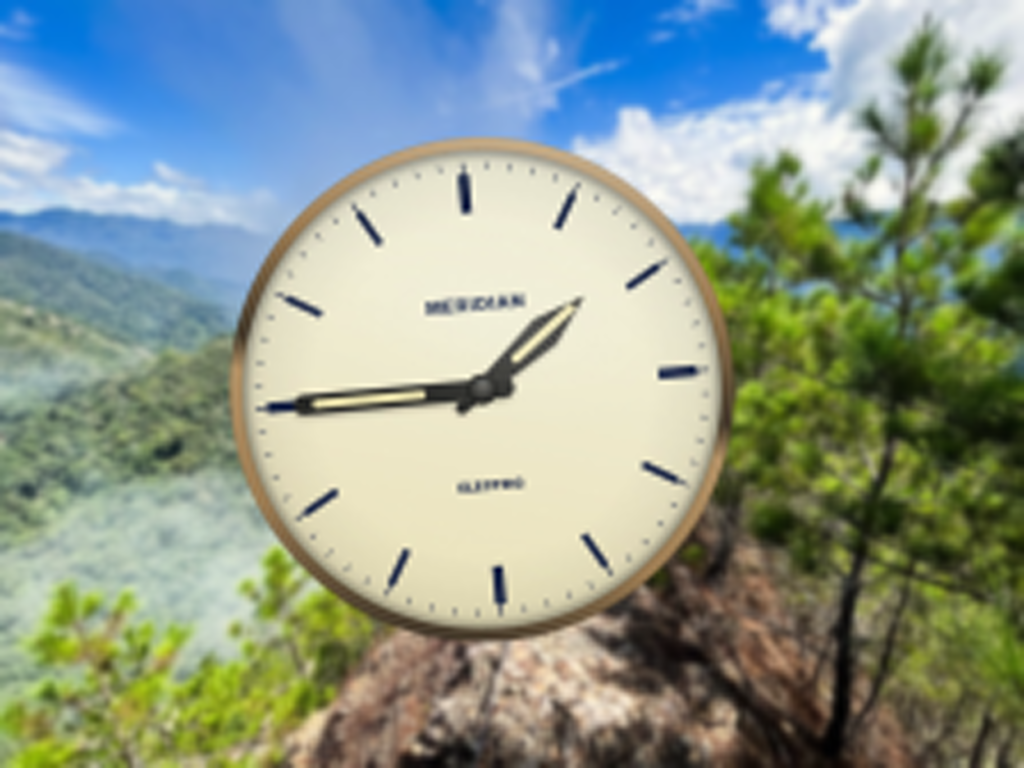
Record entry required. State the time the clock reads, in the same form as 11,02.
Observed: 1,45
